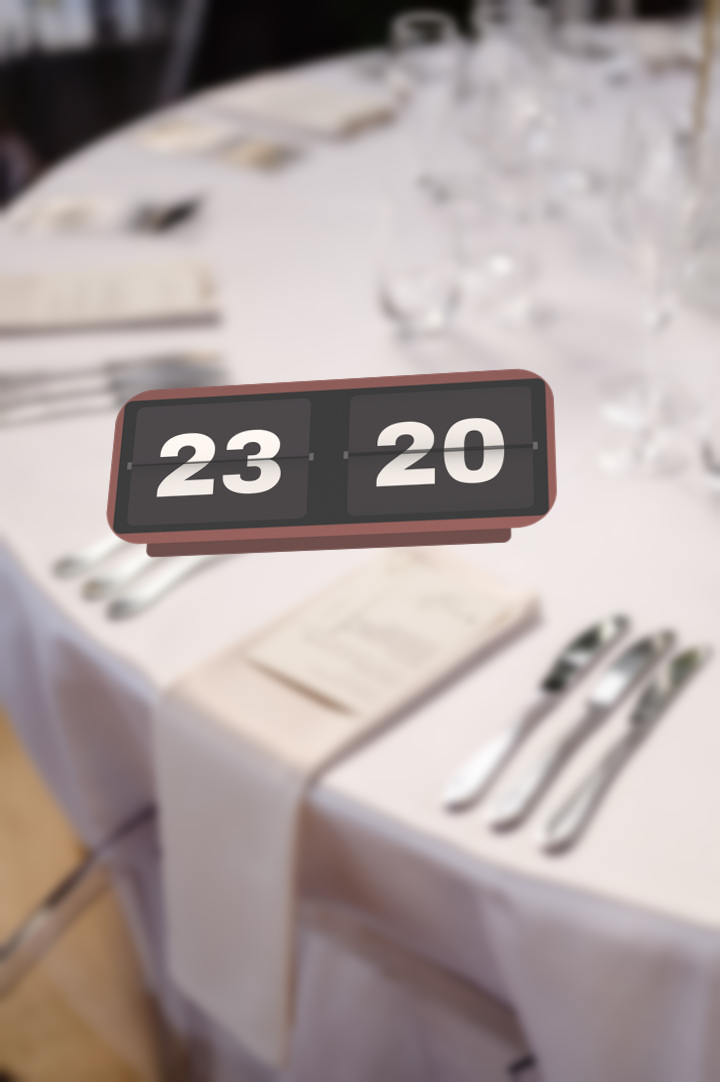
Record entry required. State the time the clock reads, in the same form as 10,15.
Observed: 23,20
